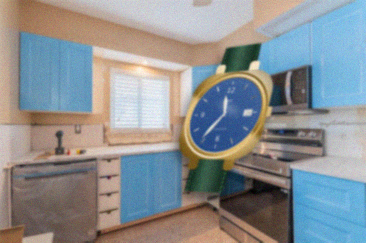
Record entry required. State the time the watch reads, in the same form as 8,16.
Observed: 11,36
